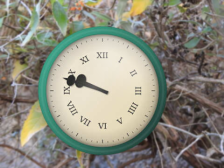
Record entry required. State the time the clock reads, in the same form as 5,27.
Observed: 9,48
